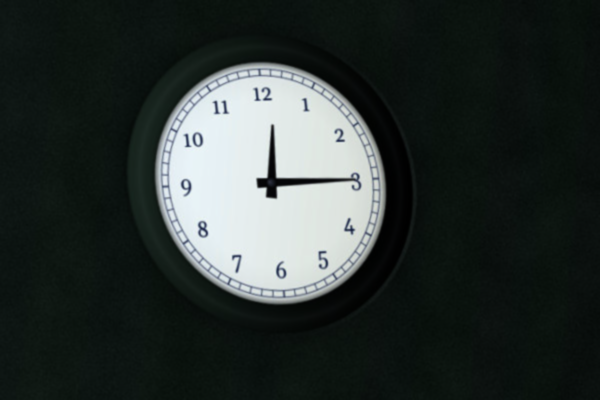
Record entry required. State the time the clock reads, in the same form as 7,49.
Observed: 12,15
